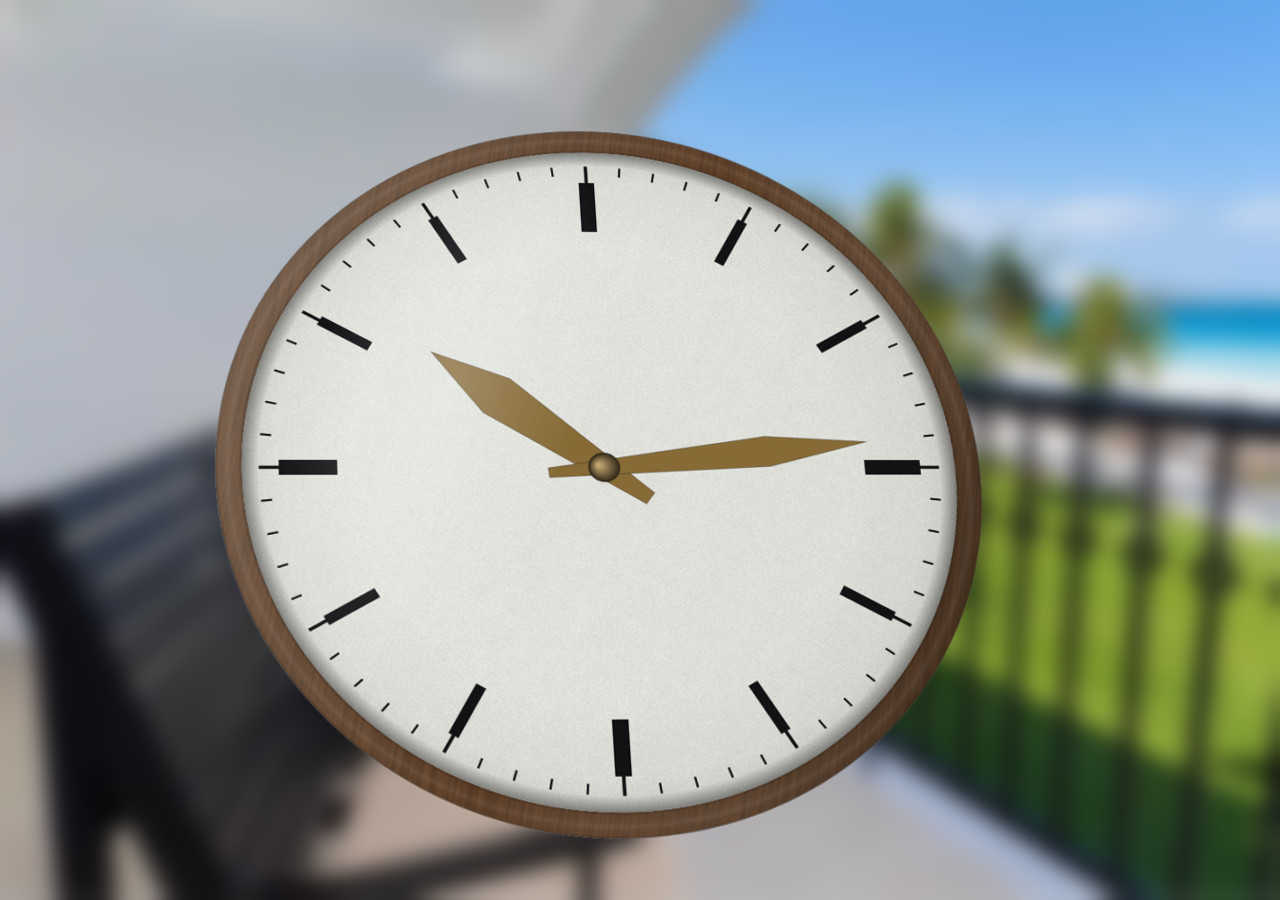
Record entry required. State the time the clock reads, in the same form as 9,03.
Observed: 10,14
